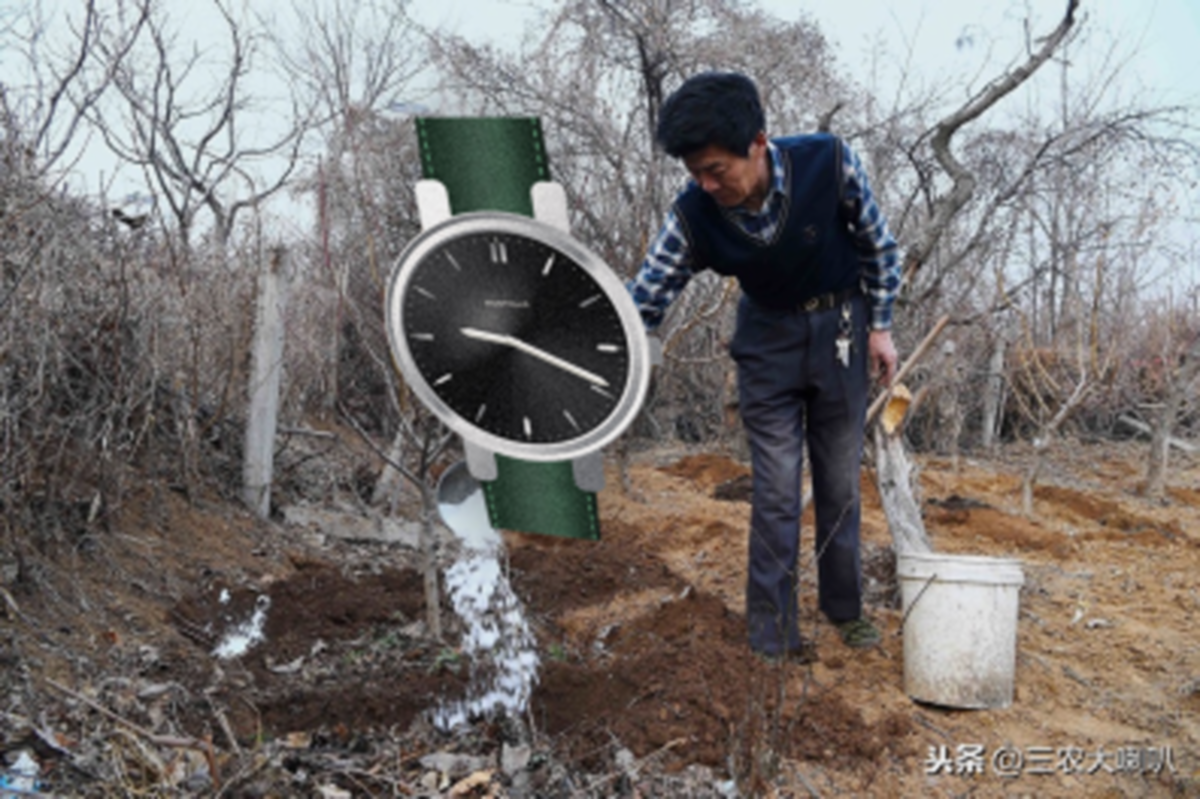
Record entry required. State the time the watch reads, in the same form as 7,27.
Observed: 9,19
